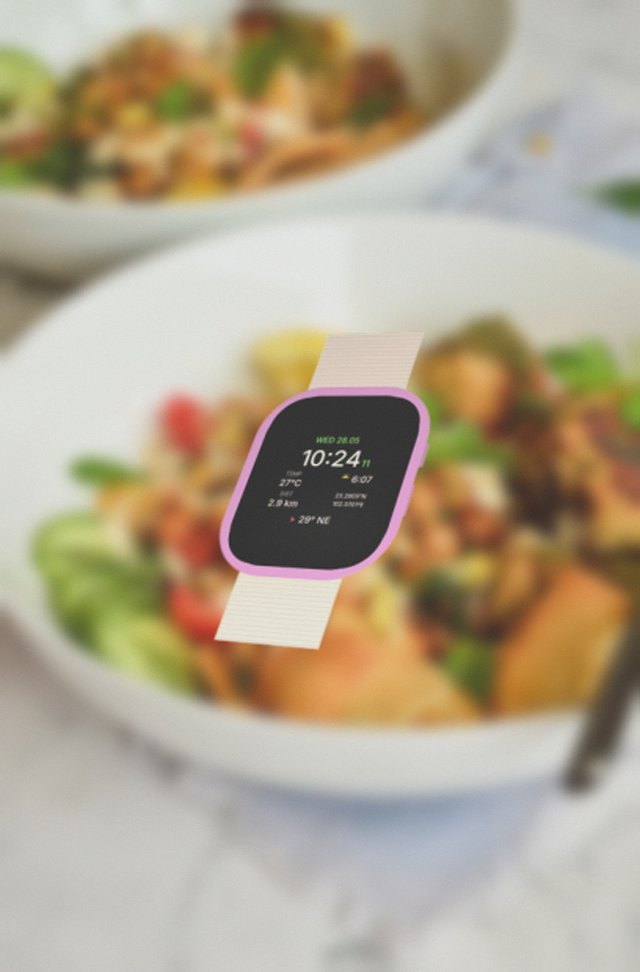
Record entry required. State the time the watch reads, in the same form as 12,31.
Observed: 10,24
